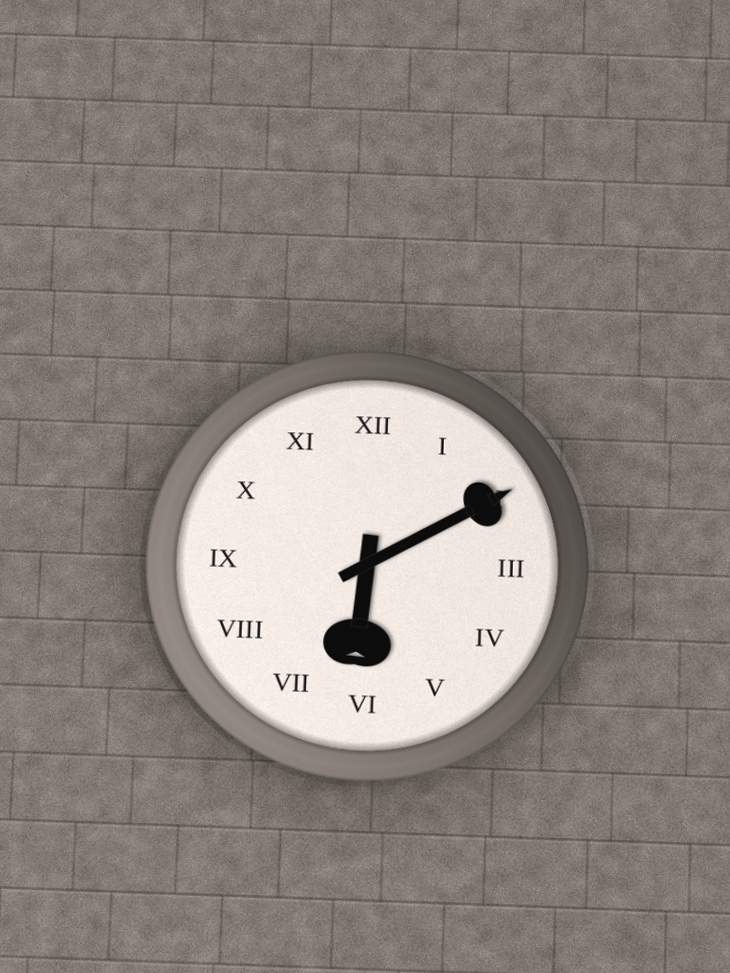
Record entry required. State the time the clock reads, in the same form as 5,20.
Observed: 6,10
